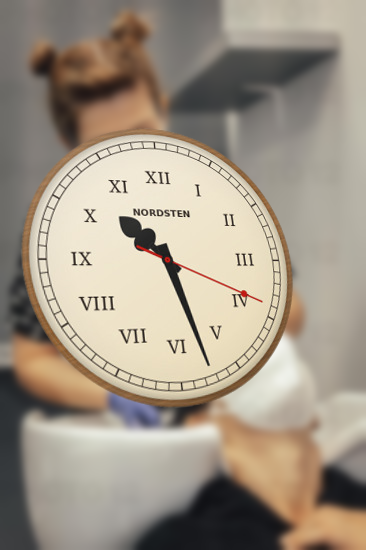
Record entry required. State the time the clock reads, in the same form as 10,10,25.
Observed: 10,27,19
